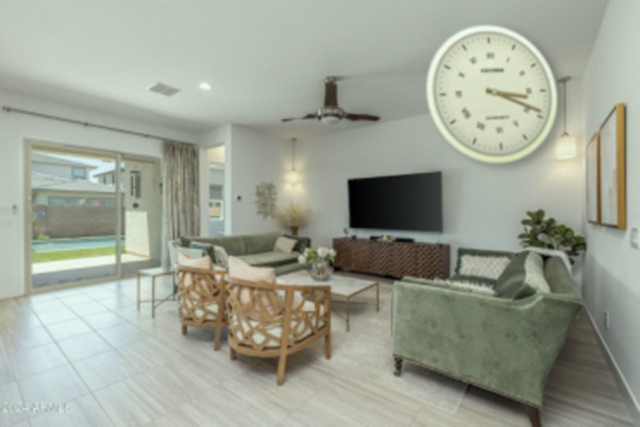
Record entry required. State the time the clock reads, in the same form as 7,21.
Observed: 3,19
